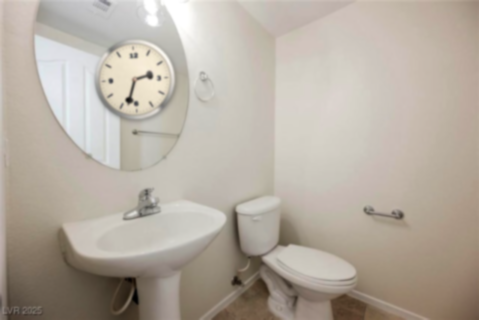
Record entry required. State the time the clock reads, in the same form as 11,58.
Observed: 2,33
